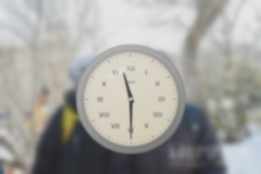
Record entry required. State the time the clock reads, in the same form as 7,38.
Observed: 11,30
